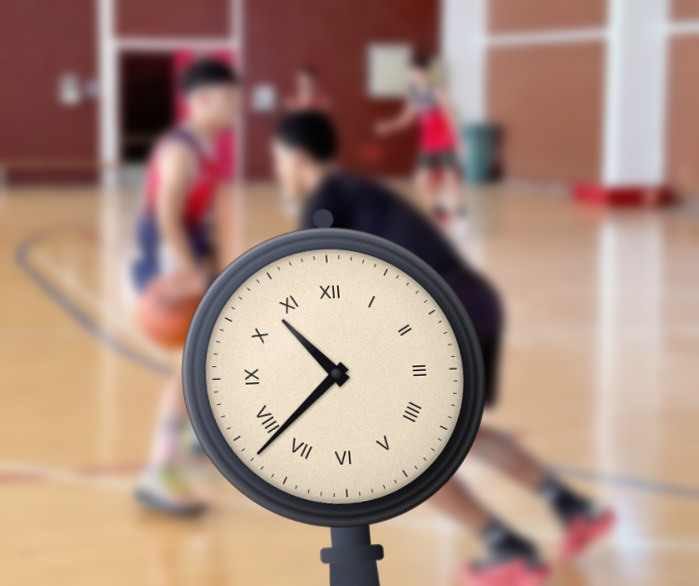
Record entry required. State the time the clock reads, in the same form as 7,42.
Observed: 10,38
